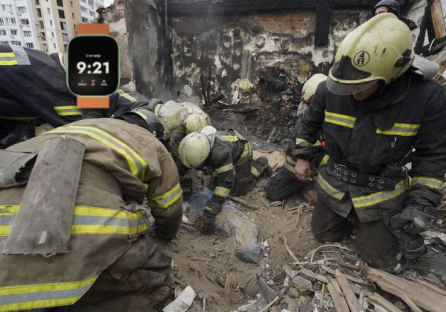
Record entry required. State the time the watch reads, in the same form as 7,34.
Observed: 9,21
